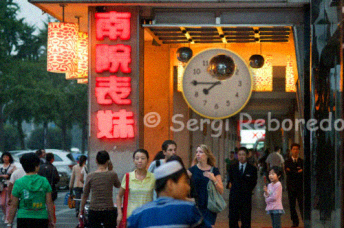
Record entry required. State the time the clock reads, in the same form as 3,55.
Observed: 7,45
